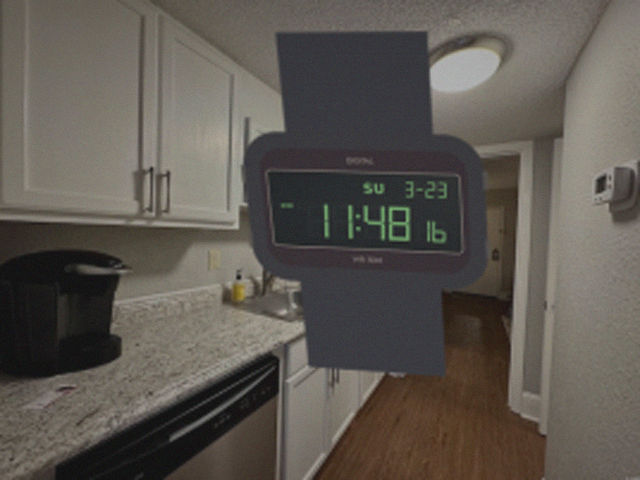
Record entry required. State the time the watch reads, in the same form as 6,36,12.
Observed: 11,48,16
